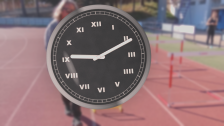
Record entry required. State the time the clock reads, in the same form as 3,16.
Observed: 9,11
